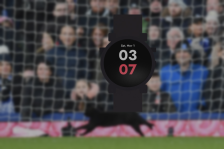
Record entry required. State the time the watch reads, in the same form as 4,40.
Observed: 3,07
